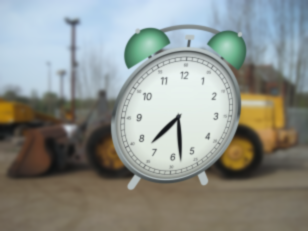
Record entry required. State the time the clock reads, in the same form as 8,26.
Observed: 7,28
